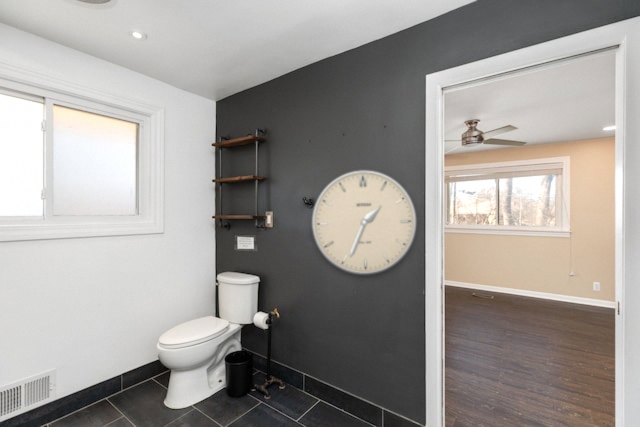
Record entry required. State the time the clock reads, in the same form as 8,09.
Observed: 1,34
